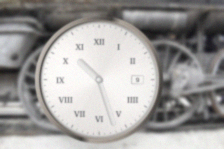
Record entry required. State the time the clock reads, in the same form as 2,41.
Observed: 10,27
